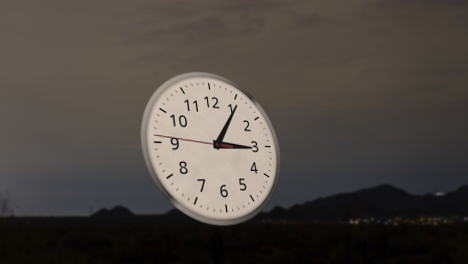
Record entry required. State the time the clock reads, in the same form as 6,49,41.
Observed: 3,05,46
